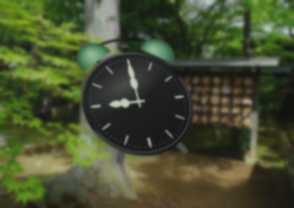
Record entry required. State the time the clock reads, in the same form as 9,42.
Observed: 9,00
